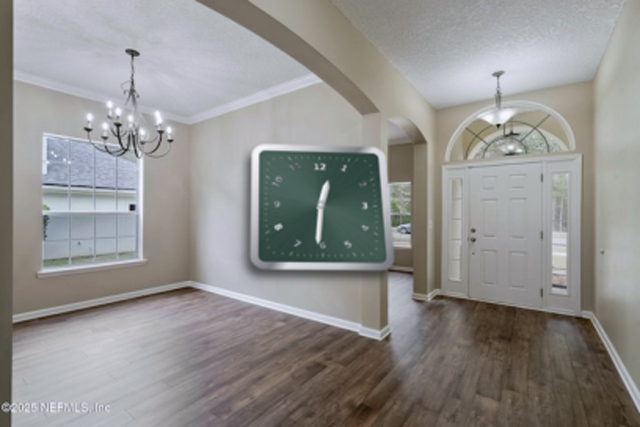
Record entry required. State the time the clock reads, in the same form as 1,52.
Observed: 12,31
